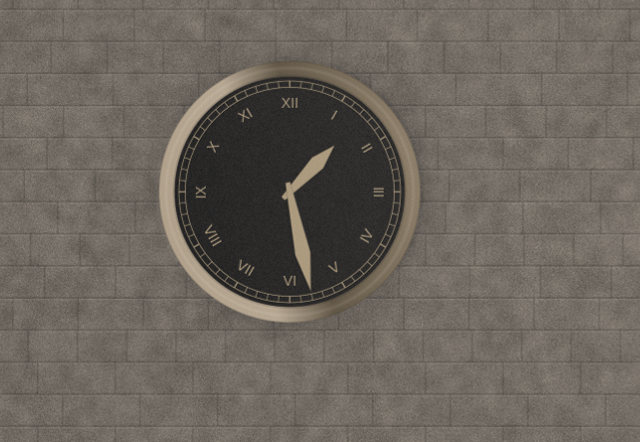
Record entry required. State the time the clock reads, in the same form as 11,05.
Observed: 1,28
